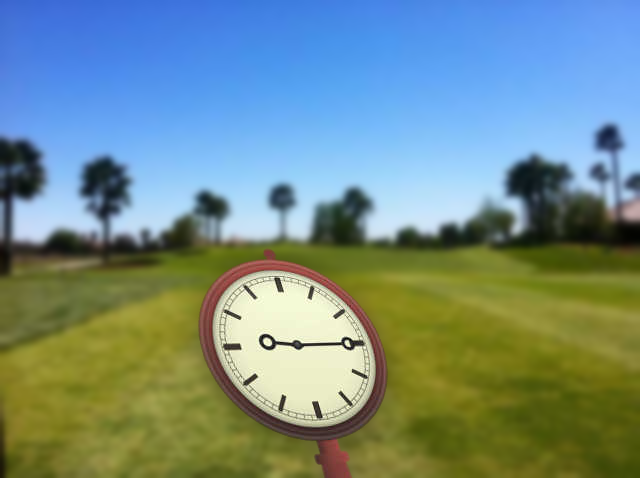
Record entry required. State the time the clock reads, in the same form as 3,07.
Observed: 9,15
